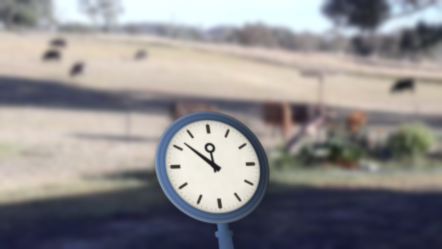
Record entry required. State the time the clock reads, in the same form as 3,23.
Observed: 11,52
